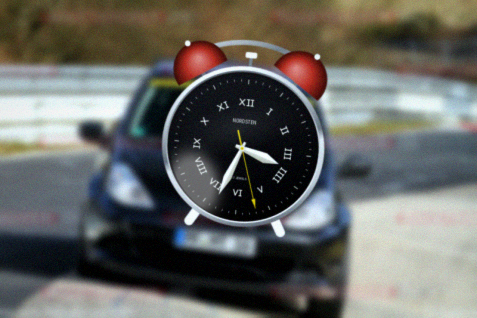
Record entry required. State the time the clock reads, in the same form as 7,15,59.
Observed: 3,33,27
